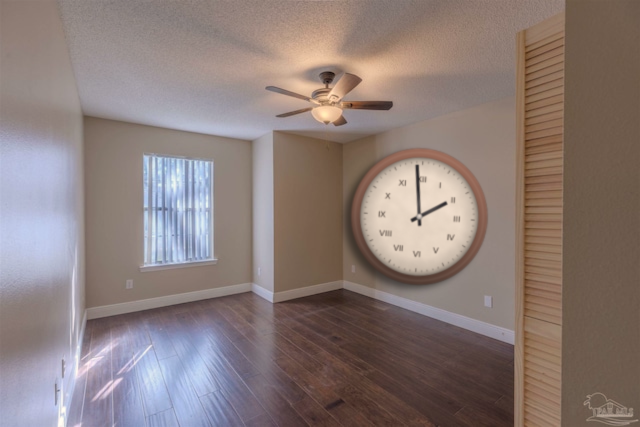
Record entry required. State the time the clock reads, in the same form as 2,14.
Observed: 1,59
